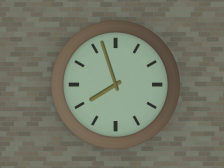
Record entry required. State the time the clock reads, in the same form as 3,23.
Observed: 7,57
